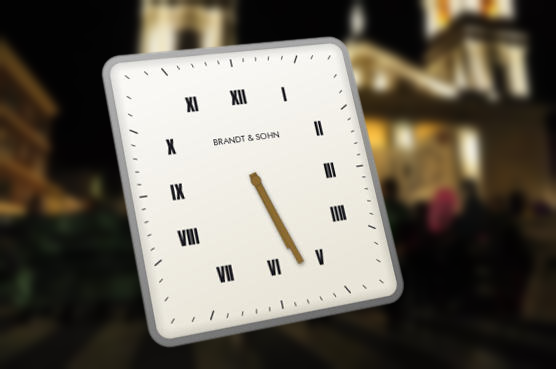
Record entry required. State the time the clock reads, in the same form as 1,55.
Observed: 5,27
